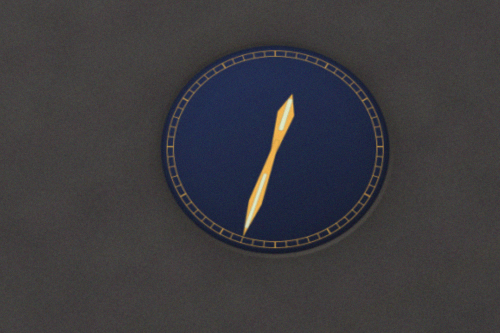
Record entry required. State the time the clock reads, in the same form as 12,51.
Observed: 12,33
